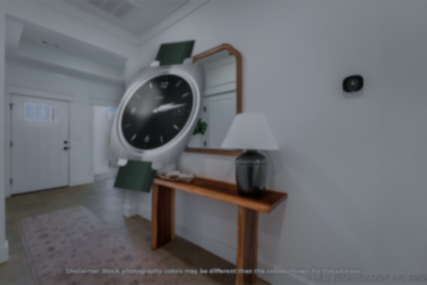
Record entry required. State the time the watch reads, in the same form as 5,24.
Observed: 2,13
